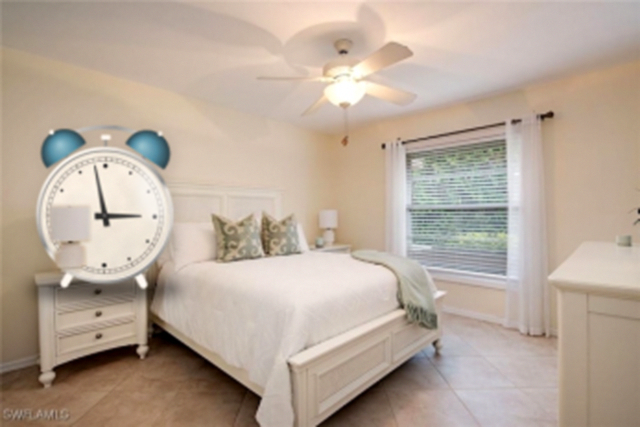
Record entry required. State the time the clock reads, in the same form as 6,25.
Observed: 2,58
